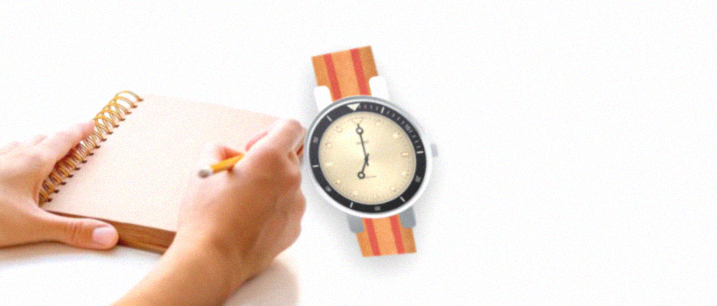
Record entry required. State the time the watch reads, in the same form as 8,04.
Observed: 7,00
